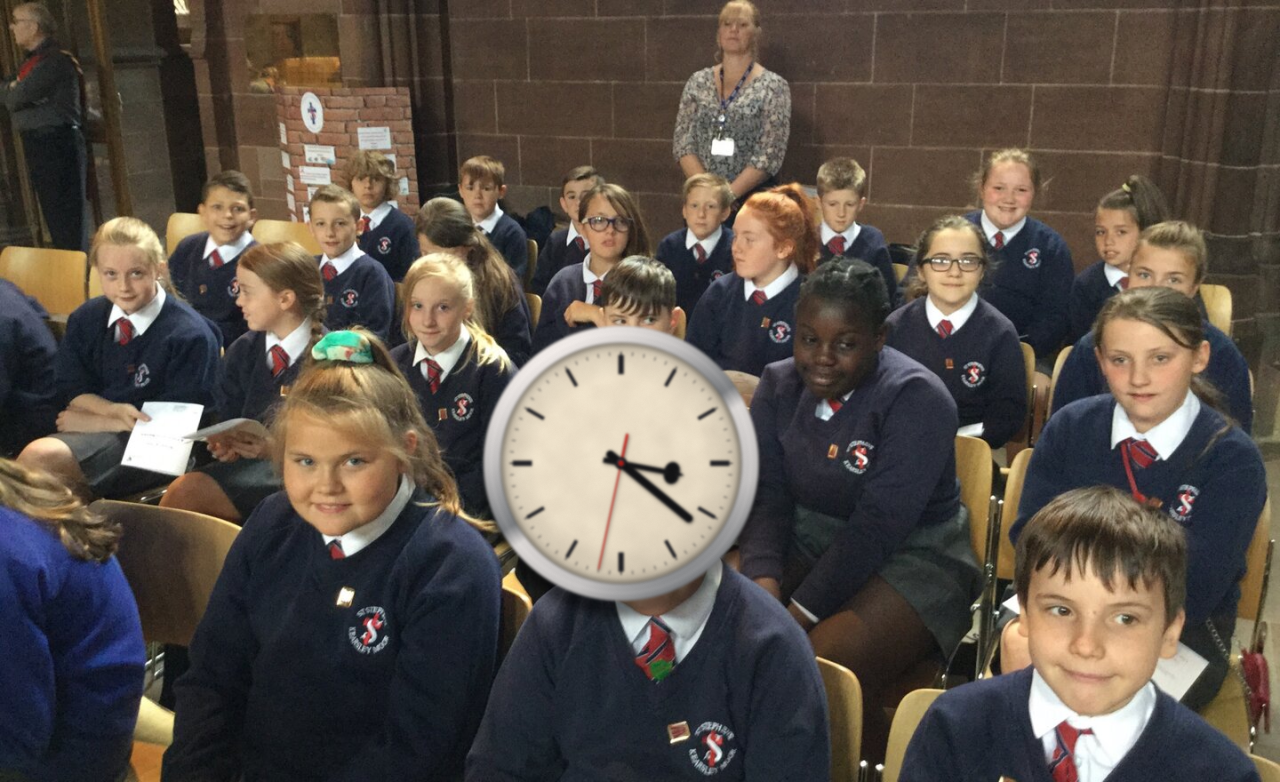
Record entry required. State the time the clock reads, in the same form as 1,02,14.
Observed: 3,21,32
